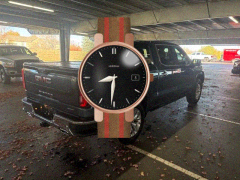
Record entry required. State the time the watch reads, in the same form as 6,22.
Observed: 8,31
